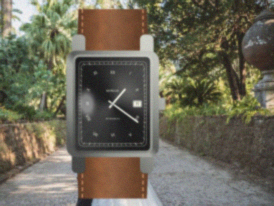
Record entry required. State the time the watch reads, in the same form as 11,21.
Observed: 1,21
